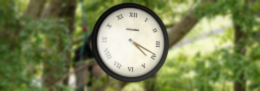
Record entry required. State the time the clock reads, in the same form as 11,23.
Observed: 4,19
